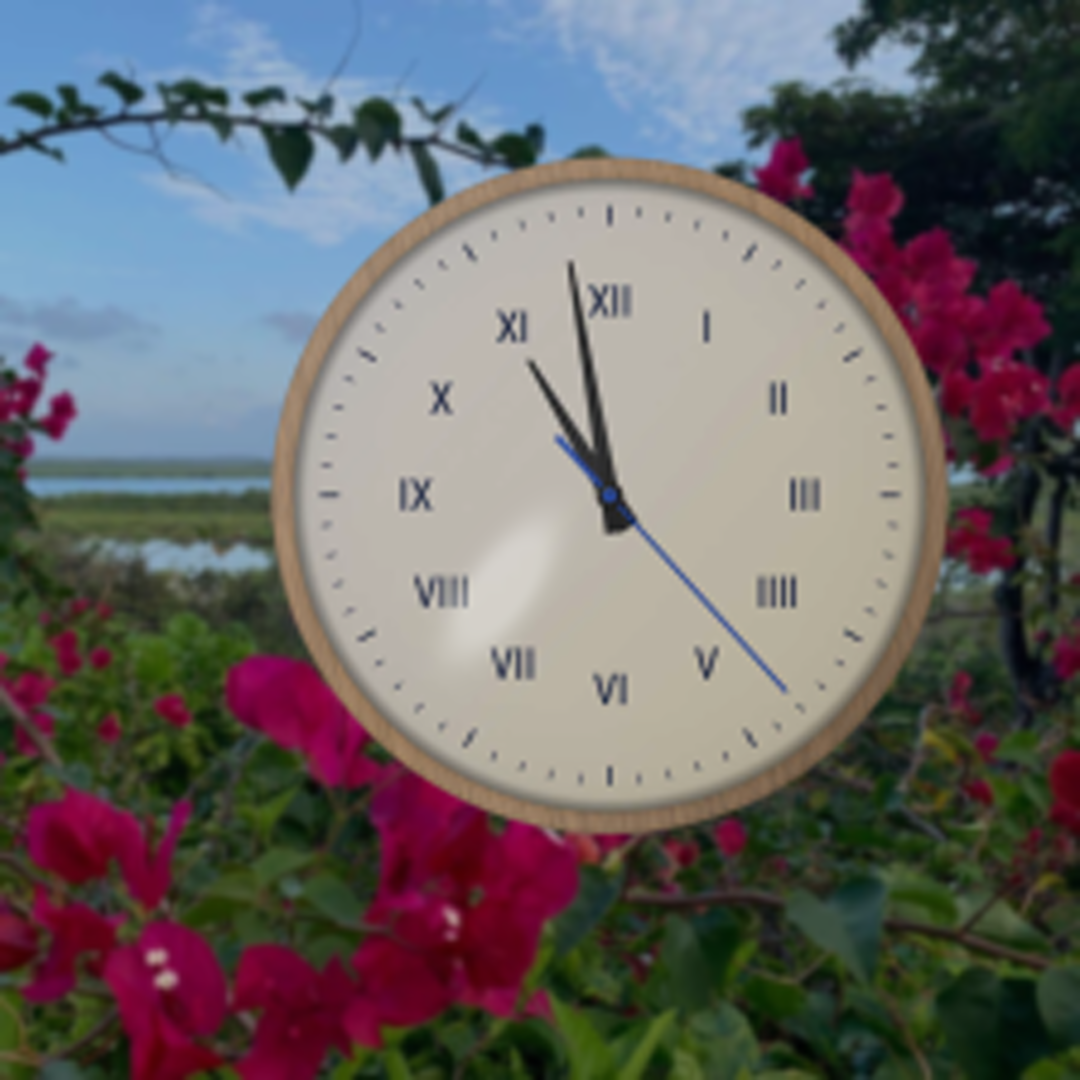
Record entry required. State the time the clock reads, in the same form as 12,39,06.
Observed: 10,58,23
